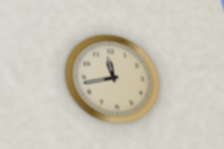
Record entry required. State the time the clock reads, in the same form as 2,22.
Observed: 11,43
